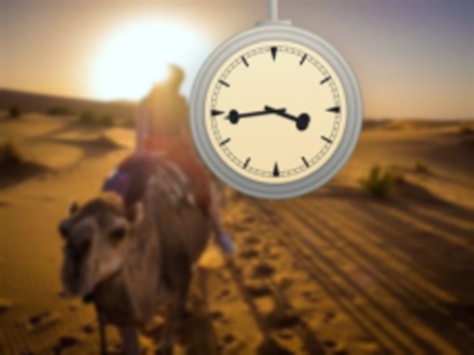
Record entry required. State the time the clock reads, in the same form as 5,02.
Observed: 3,44
